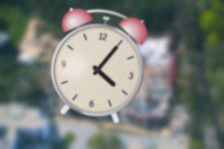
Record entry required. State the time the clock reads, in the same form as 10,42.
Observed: 4,05
